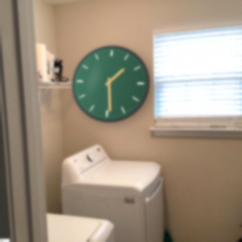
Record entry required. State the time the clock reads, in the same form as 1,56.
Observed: 1,29
